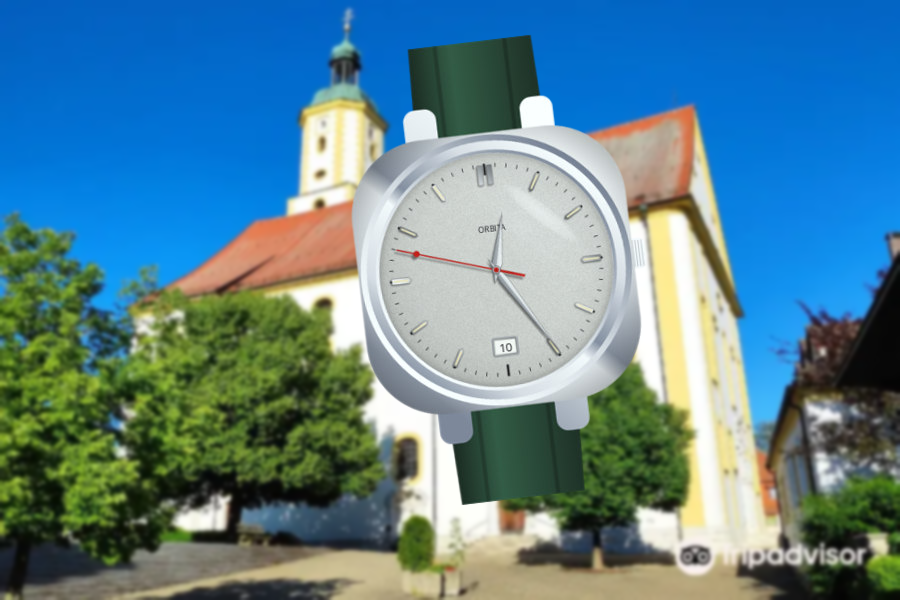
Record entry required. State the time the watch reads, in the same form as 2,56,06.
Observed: 12,24,48
